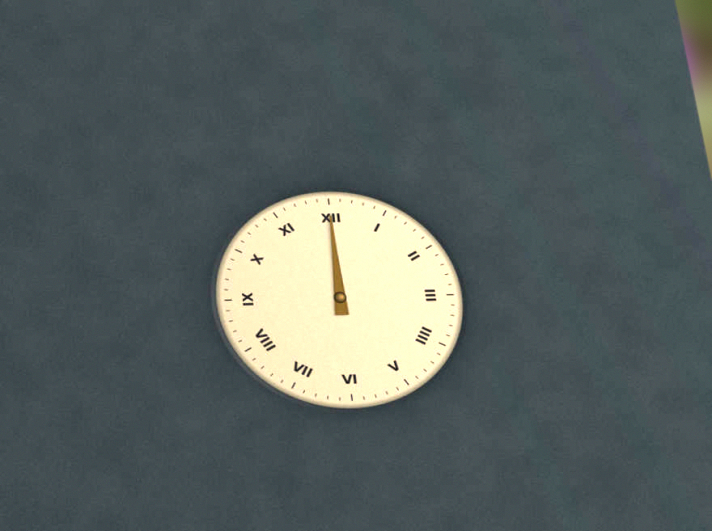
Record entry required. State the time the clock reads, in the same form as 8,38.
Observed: 12,00
